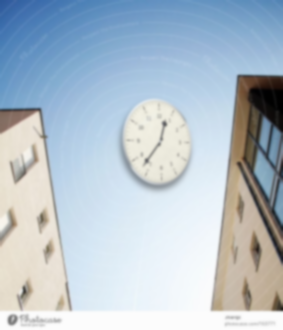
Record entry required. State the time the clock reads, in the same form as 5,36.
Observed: 12,37
